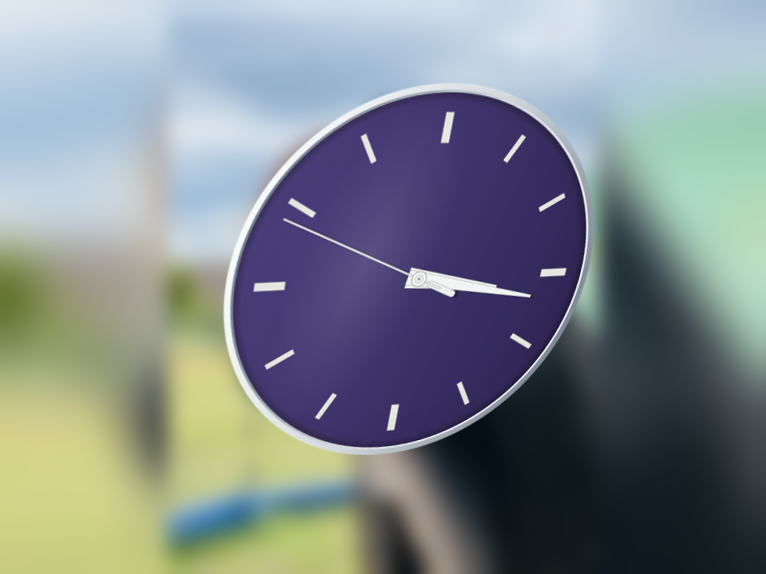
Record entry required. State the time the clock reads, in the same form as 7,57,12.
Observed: 3,16,49
